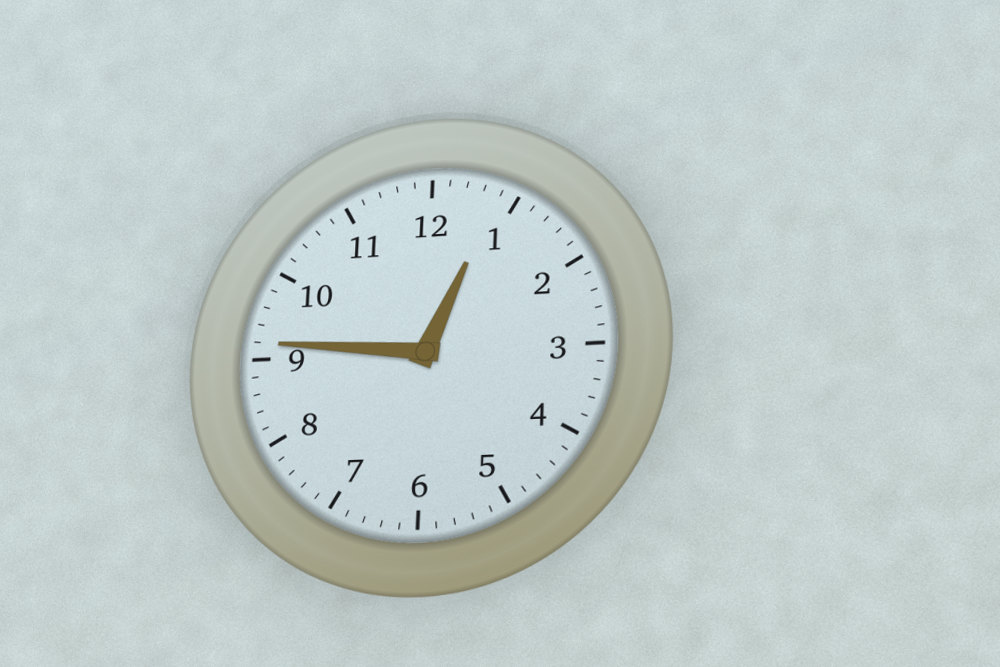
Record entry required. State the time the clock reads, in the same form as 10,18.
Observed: 12,46
